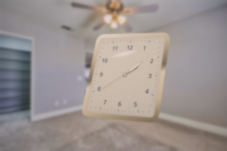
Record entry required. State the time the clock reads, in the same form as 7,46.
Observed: 1,39
